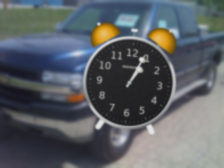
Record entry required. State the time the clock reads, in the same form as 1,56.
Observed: 1,04
